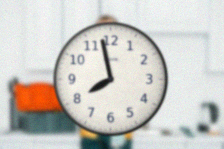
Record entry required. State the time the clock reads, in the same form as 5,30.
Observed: 7,58
